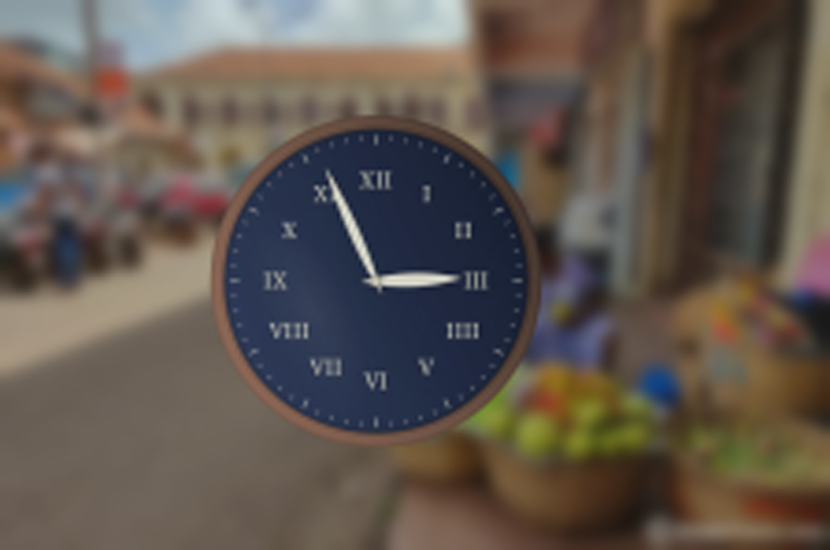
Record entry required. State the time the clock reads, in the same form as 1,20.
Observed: 2,56
